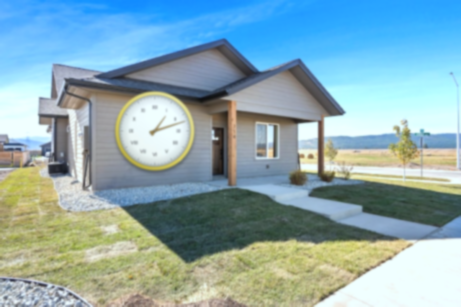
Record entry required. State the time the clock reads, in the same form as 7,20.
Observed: 1,12
